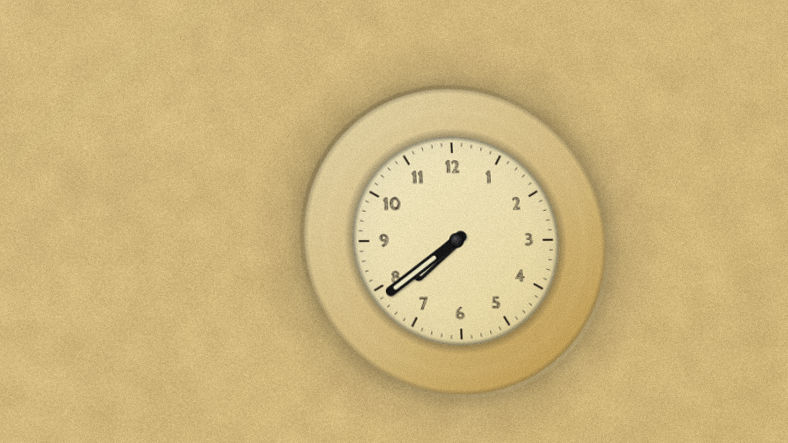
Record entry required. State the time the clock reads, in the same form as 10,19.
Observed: 7,39
